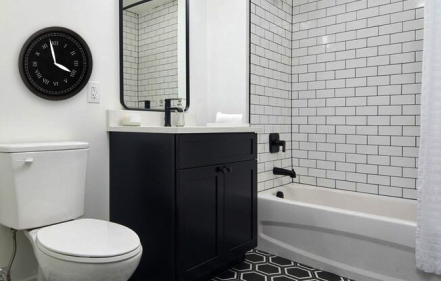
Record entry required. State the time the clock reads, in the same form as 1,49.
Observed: 3,58
